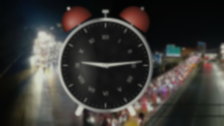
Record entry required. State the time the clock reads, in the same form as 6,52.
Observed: 9,14
